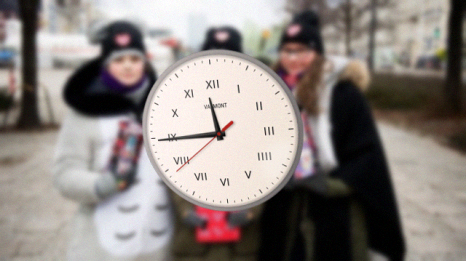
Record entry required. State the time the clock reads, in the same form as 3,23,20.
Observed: 11,44,39
